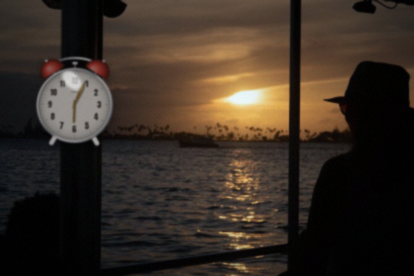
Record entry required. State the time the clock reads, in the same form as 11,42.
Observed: 6,04
